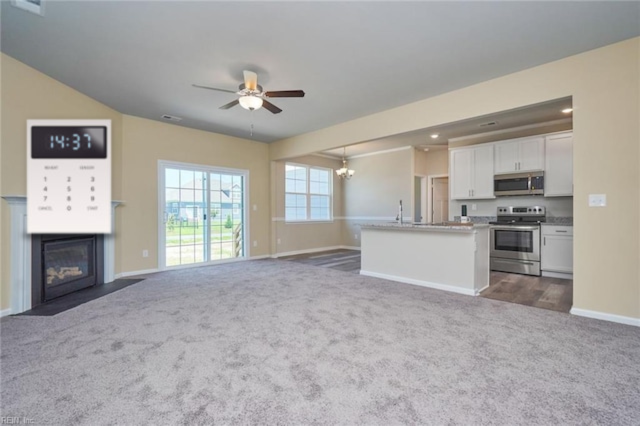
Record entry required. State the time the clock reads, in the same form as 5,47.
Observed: 14,37
